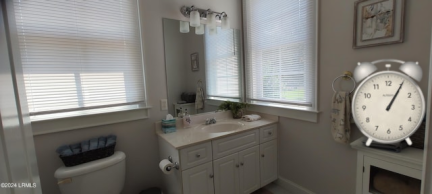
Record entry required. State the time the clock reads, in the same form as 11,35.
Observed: 1,05
